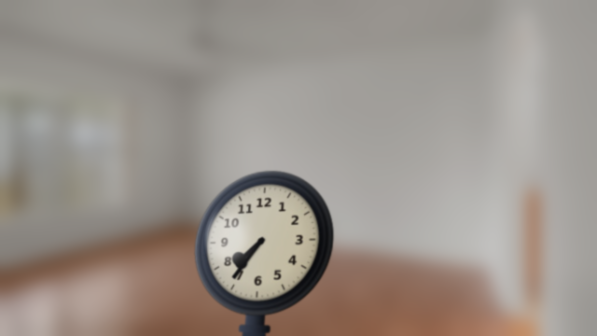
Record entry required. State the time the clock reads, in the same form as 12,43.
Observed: 7,36
